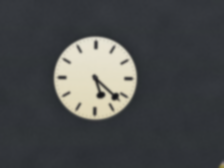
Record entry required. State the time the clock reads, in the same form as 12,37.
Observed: 5,22
